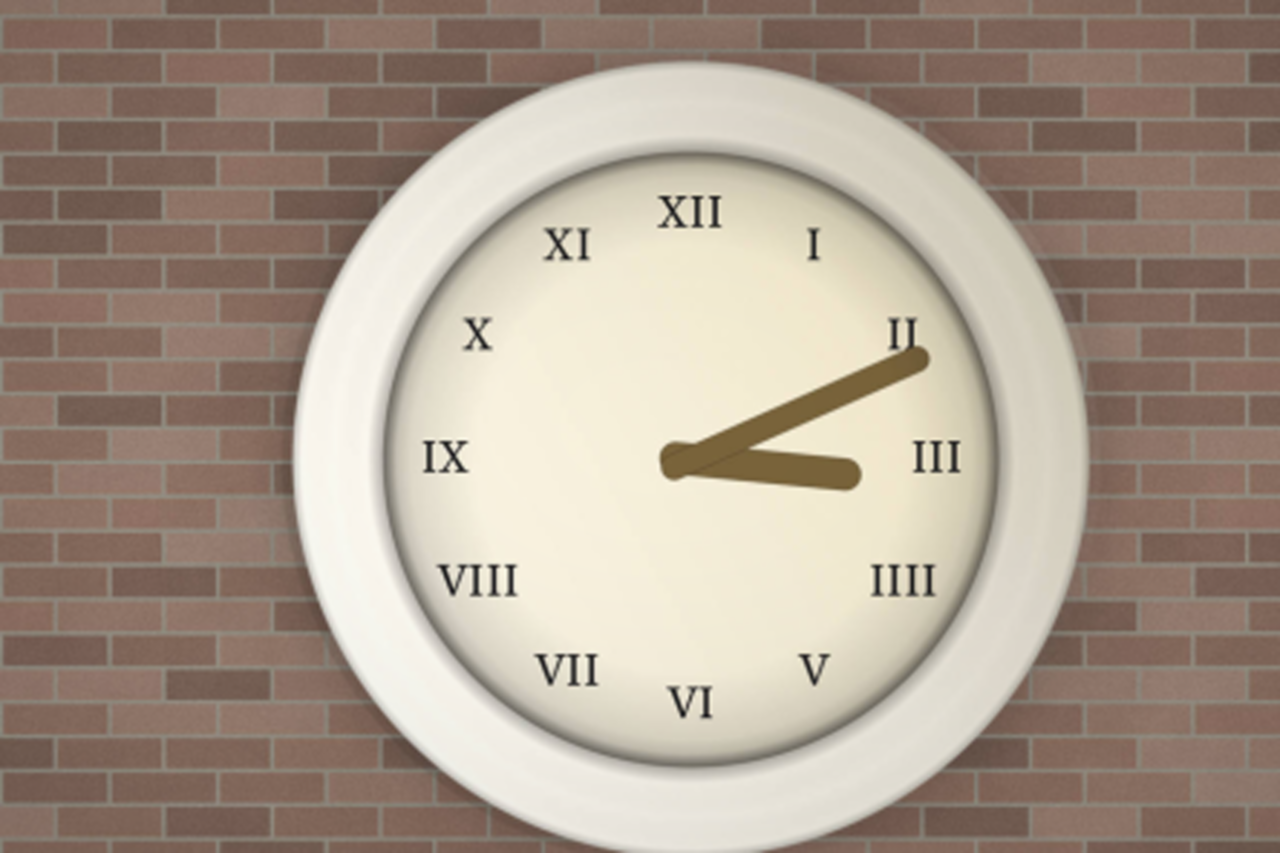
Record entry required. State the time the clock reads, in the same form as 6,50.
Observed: 3,11
